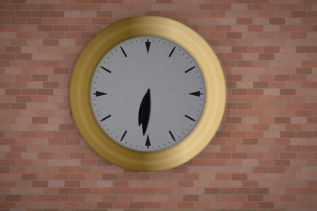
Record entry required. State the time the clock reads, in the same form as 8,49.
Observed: 6,31
